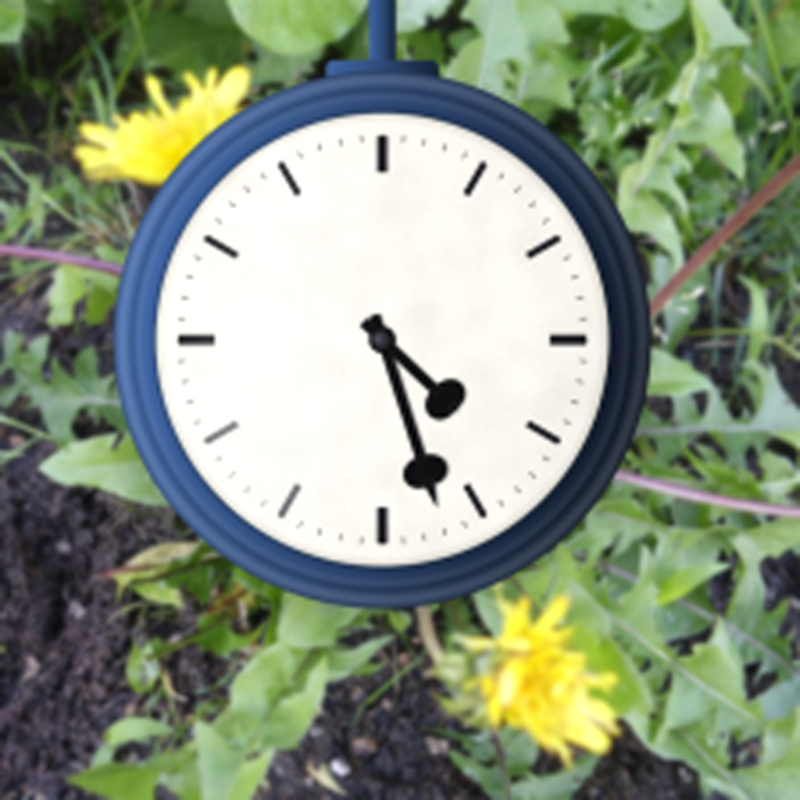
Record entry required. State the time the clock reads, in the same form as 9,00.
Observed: 4,27
